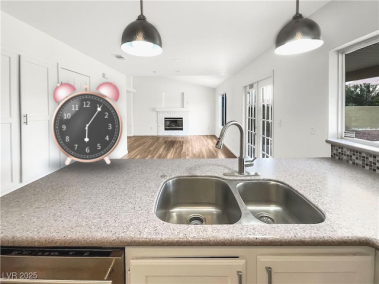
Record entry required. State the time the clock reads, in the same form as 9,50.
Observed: 6,06
